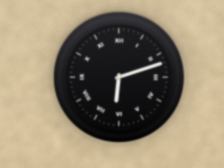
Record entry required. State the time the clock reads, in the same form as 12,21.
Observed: 6,12
